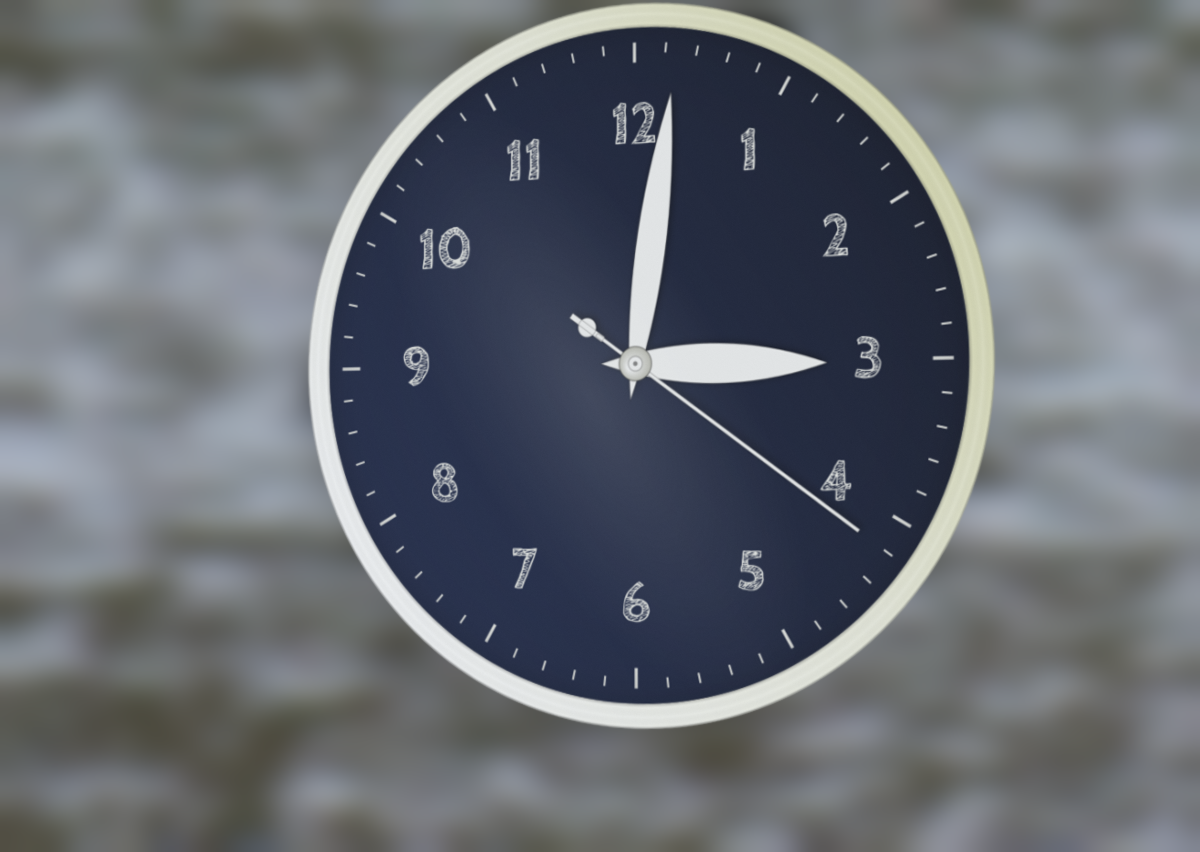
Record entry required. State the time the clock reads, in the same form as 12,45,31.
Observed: 3,01,21
